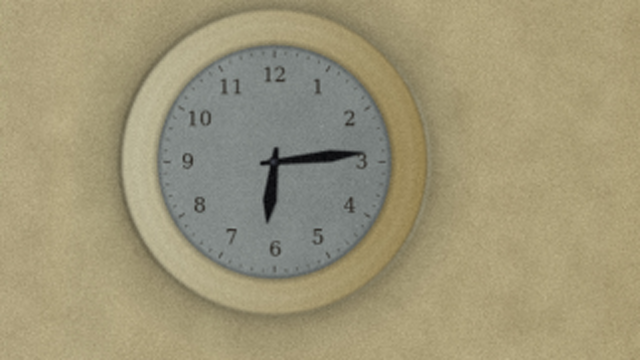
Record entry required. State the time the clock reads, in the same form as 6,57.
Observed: 6,14
